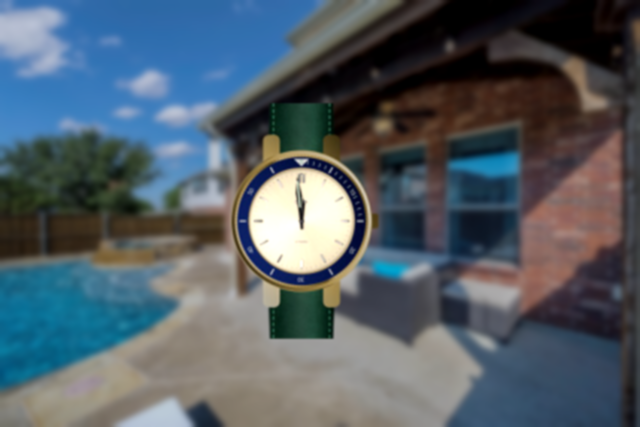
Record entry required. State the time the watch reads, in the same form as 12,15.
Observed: 11,59
